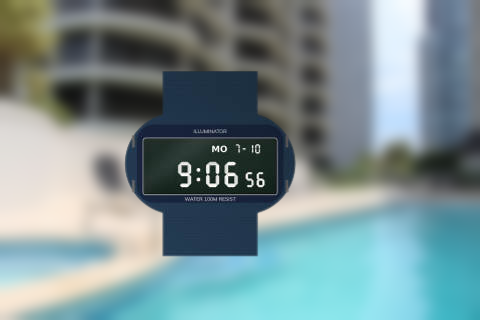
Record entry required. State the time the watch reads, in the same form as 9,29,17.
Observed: 9,06,56
